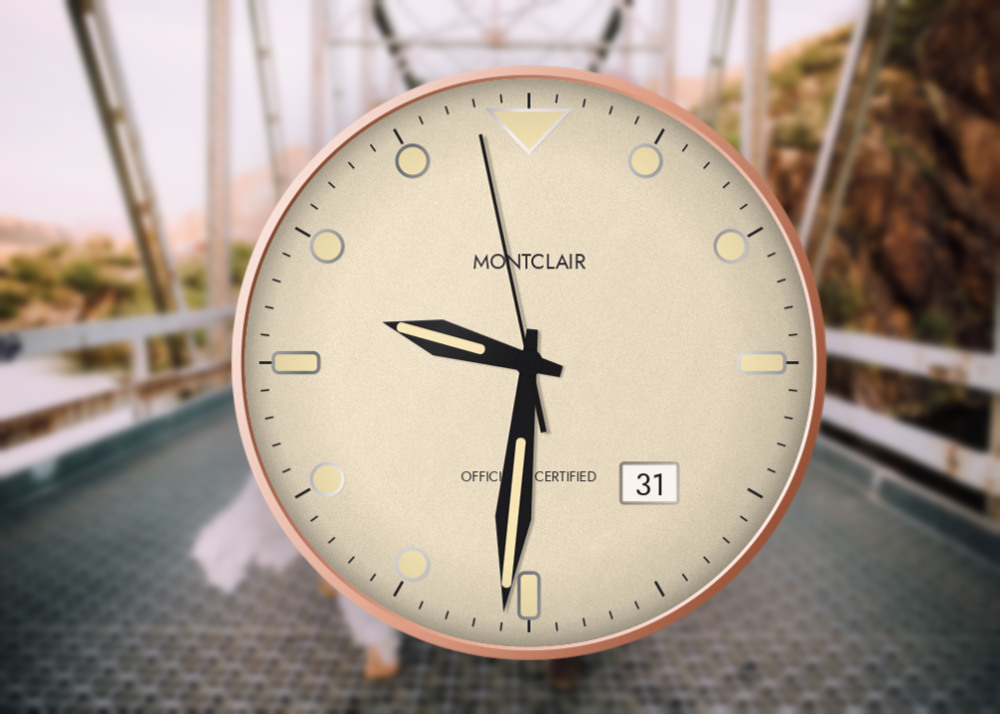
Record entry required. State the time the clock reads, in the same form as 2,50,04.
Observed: 9,30,58
